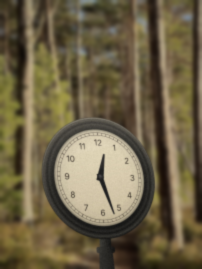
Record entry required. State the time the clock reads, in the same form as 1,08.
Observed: 12,27
